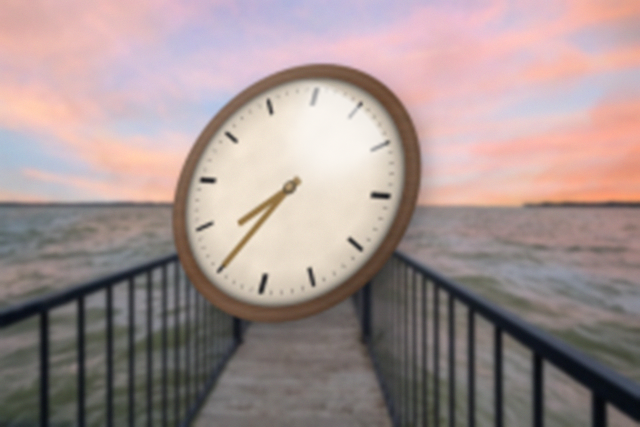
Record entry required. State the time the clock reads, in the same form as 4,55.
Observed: 7,35
